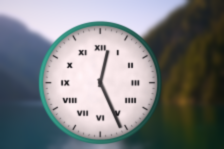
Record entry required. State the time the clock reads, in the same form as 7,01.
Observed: 12,26
